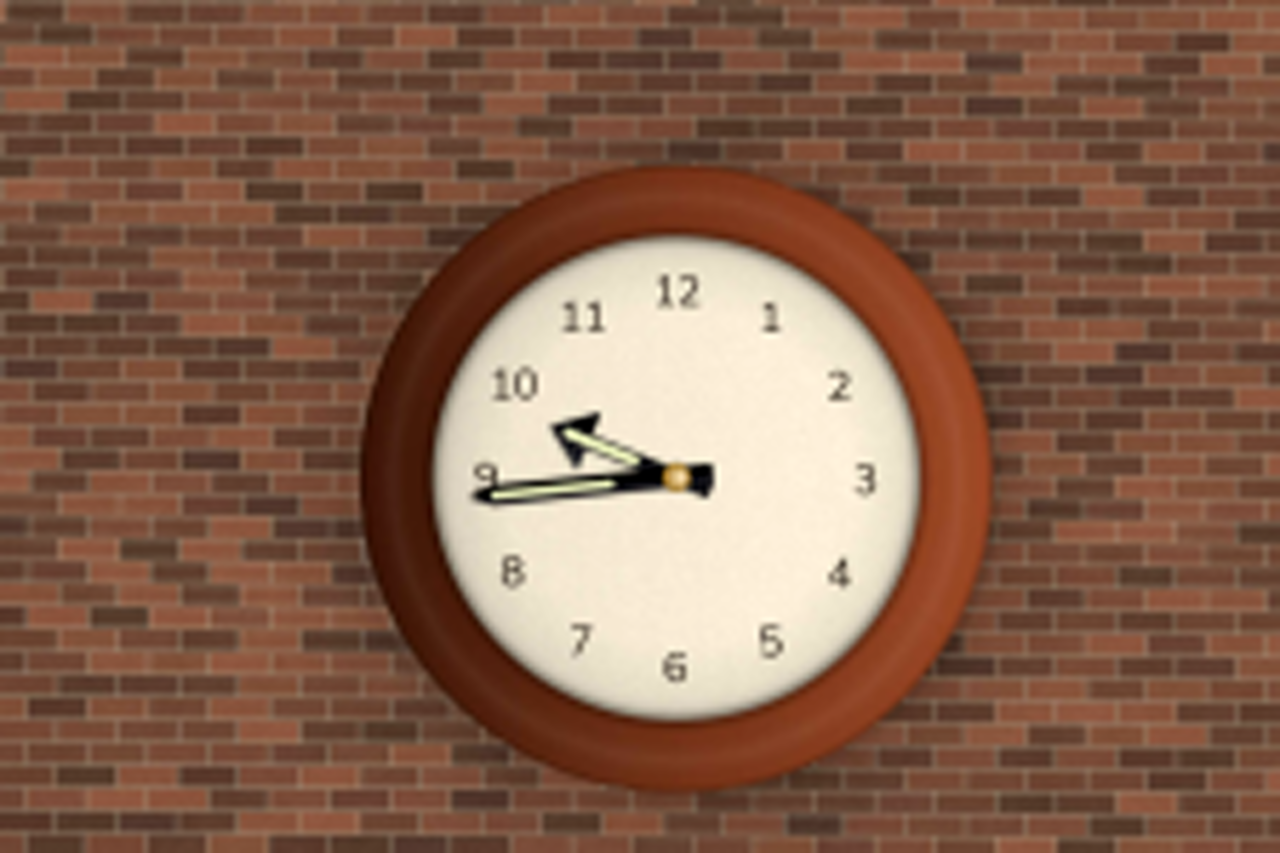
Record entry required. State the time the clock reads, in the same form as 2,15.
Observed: 9,44
